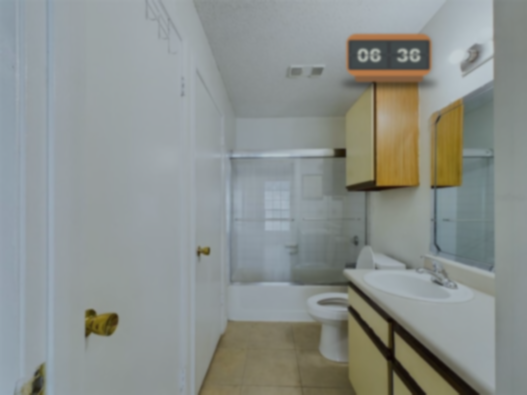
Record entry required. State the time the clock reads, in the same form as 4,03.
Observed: 6,36
